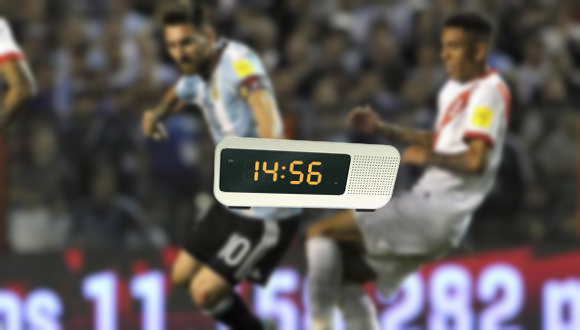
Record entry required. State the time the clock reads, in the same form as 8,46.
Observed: 14,56
